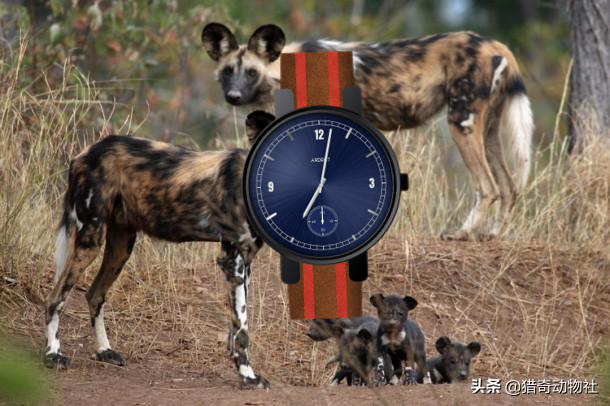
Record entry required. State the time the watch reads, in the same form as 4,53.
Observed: 7,02
